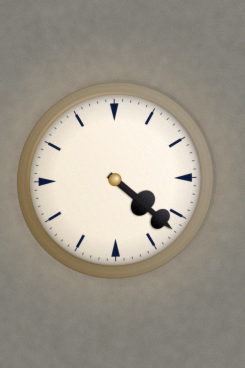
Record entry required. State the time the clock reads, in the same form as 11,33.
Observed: 4,22
